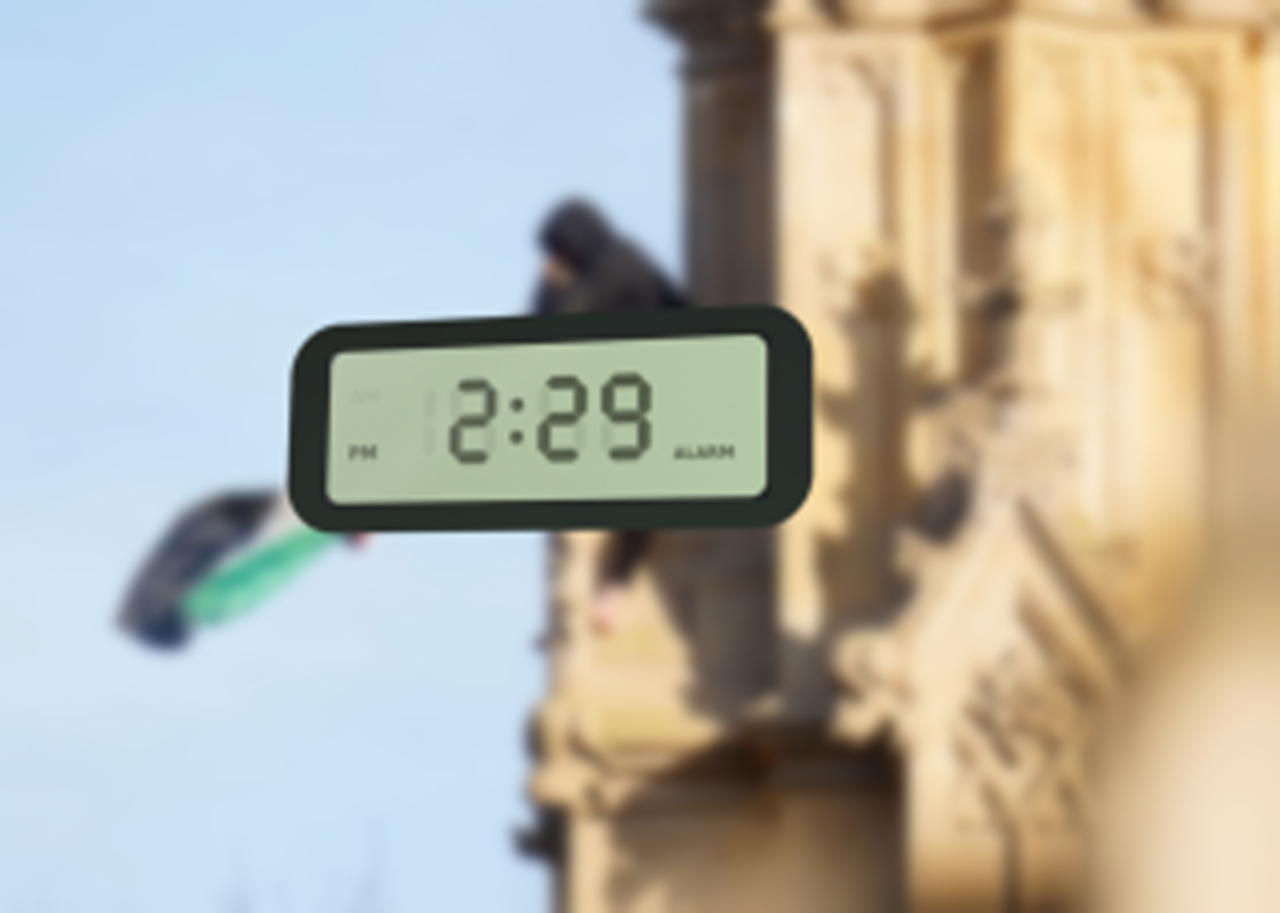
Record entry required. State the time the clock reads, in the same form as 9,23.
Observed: 2,29
